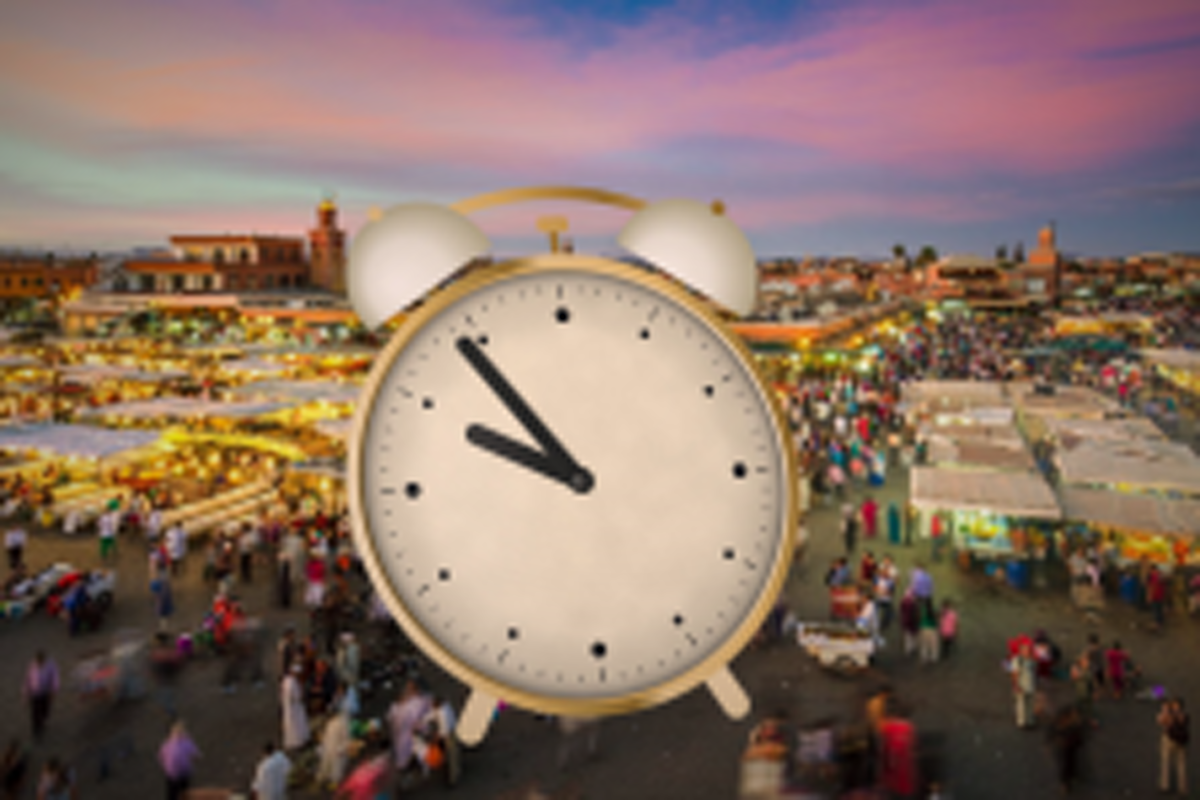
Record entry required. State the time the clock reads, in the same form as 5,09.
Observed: 9,54
